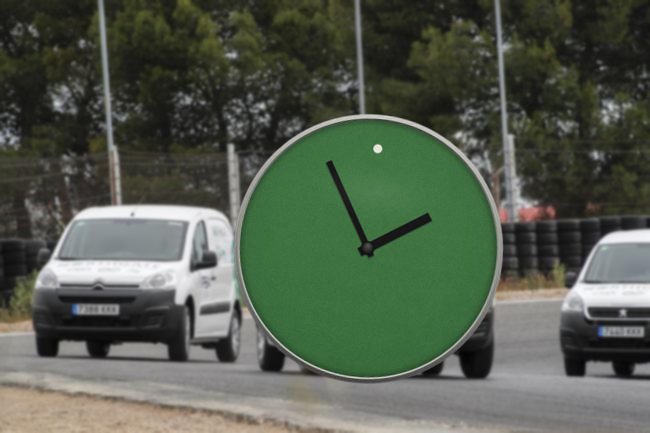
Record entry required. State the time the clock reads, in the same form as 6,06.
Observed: 1,55
